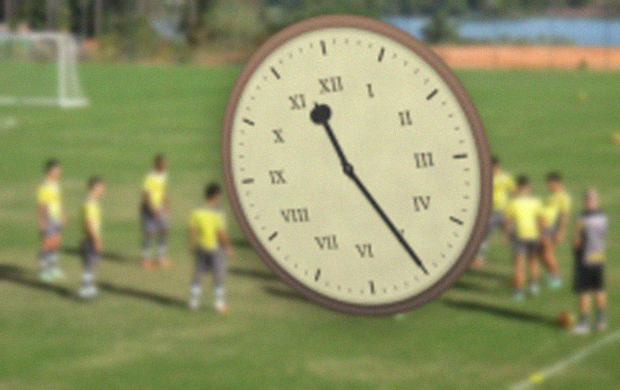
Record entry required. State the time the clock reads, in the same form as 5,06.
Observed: 11,25
